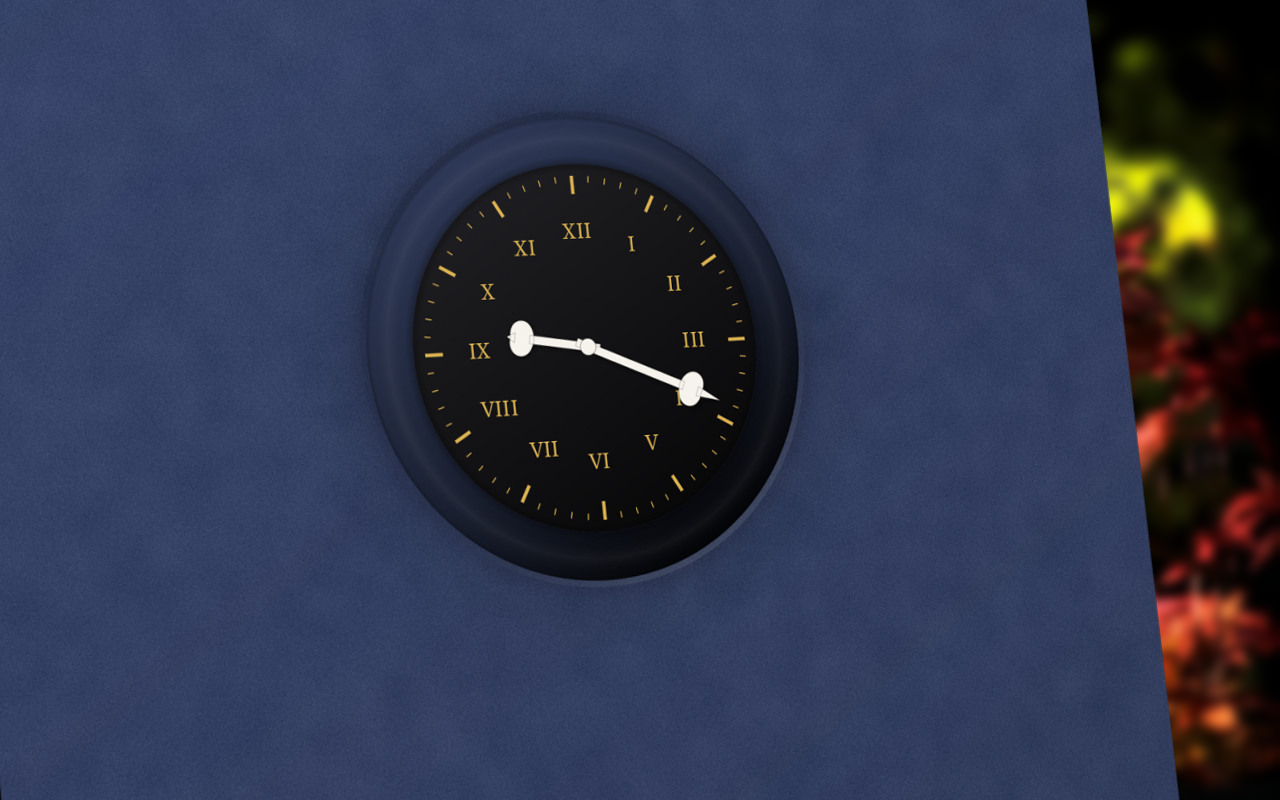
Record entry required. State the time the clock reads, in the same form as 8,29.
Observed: 9,19
